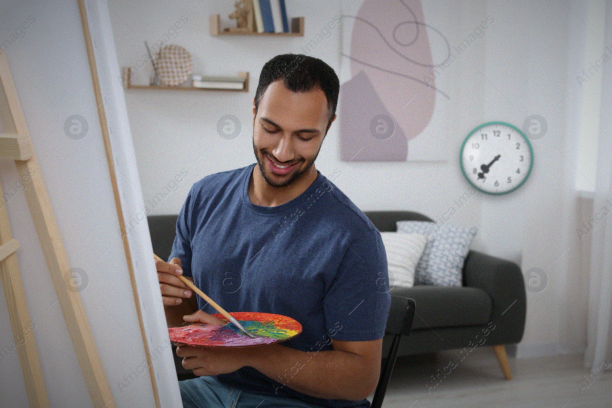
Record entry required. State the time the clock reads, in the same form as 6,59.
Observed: 7,37
